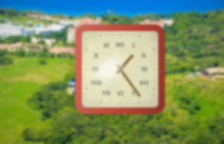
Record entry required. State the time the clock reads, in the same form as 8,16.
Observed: 1,24
